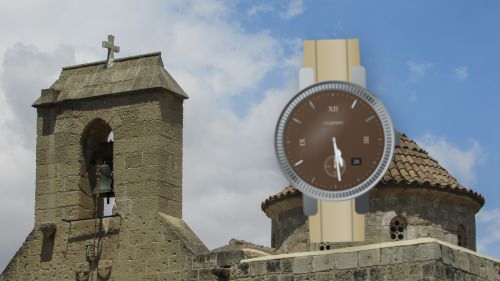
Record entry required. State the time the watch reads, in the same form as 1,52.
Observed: 5,29
